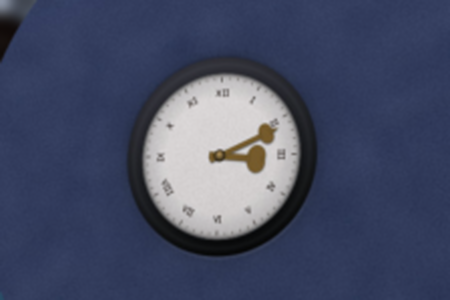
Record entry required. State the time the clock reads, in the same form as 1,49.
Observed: 3,11
